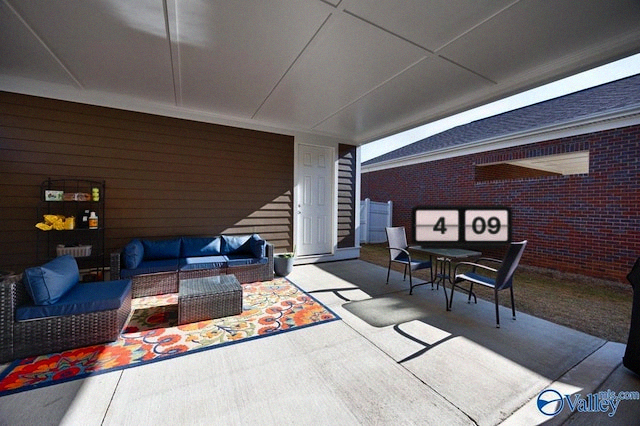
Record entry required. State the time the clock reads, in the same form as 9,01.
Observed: 4,09
